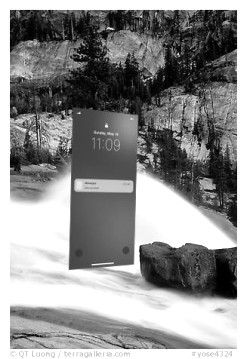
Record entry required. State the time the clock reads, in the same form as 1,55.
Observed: 11,09
